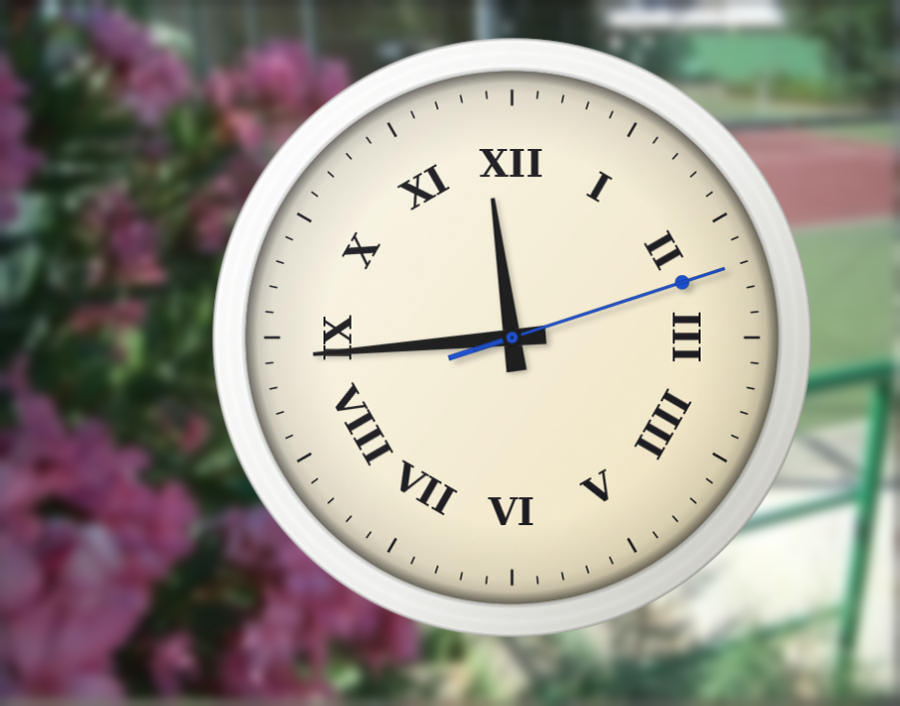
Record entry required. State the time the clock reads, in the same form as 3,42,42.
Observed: 11,44,12
